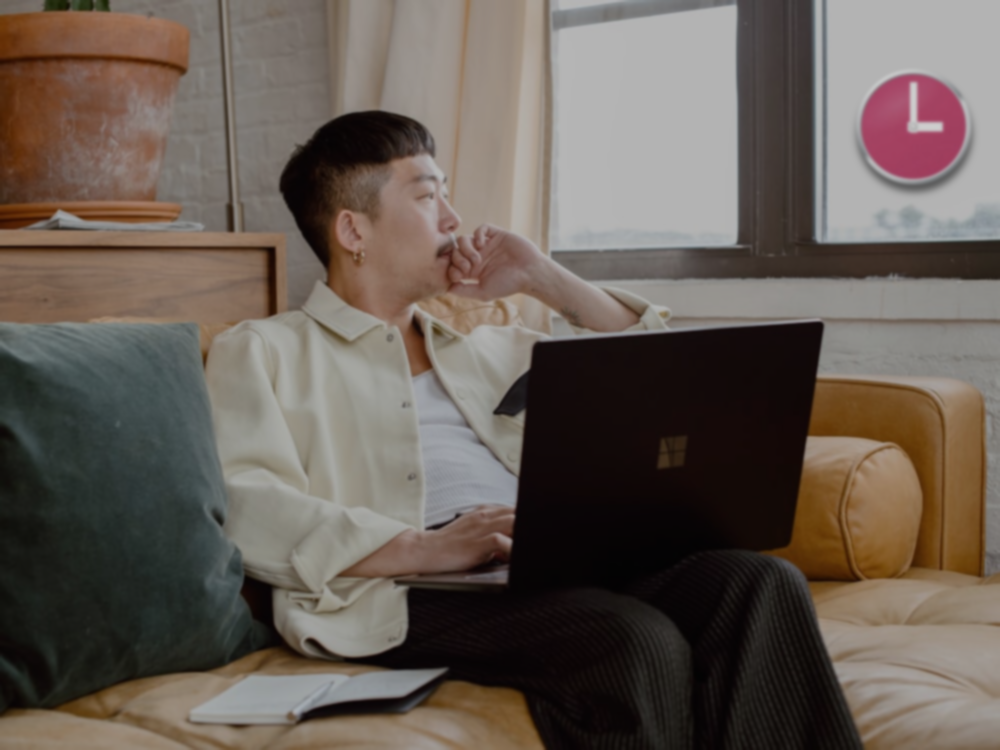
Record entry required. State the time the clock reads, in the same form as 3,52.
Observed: 3,00
